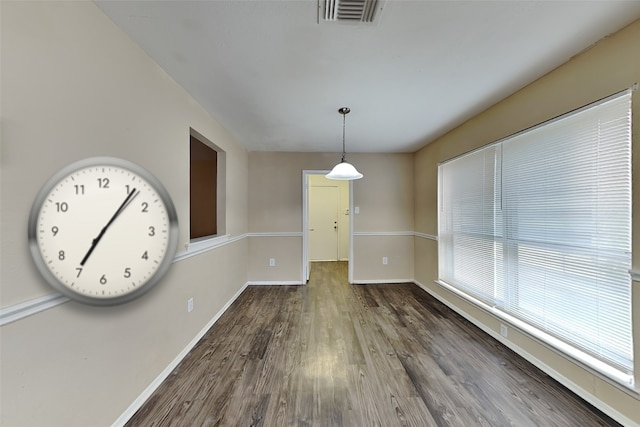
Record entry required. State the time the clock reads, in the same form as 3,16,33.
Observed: 7,06,07
